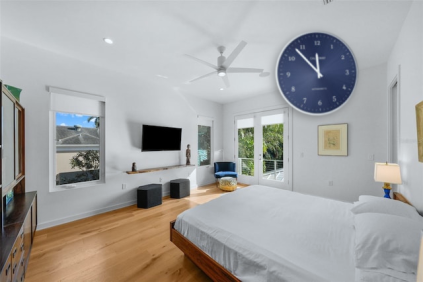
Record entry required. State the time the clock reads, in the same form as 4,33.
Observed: 11,53
